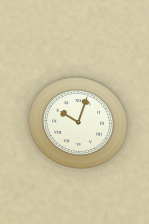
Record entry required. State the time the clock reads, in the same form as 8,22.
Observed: 10,03
